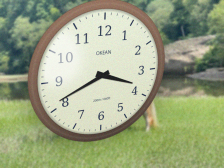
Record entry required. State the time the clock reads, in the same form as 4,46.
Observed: 3,41
